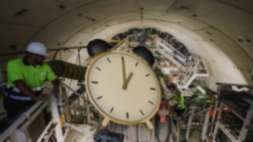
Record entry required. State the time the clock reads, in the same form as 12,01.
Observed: 1,00
